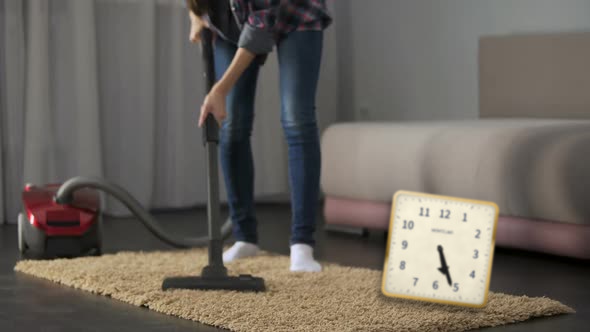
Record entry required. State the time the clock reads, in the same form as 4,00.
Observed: 5,26
